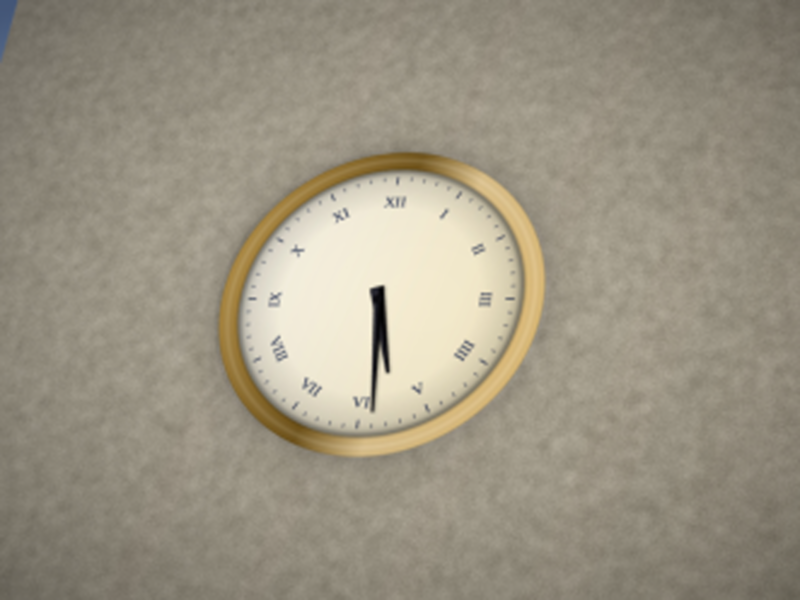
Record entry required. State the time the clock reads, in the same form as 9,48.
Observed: 5,29
